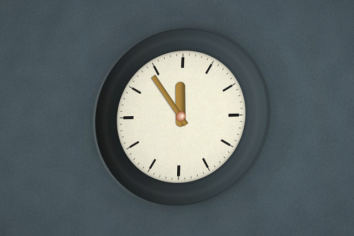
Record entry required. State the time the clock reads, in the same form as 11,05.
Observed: 11,54
